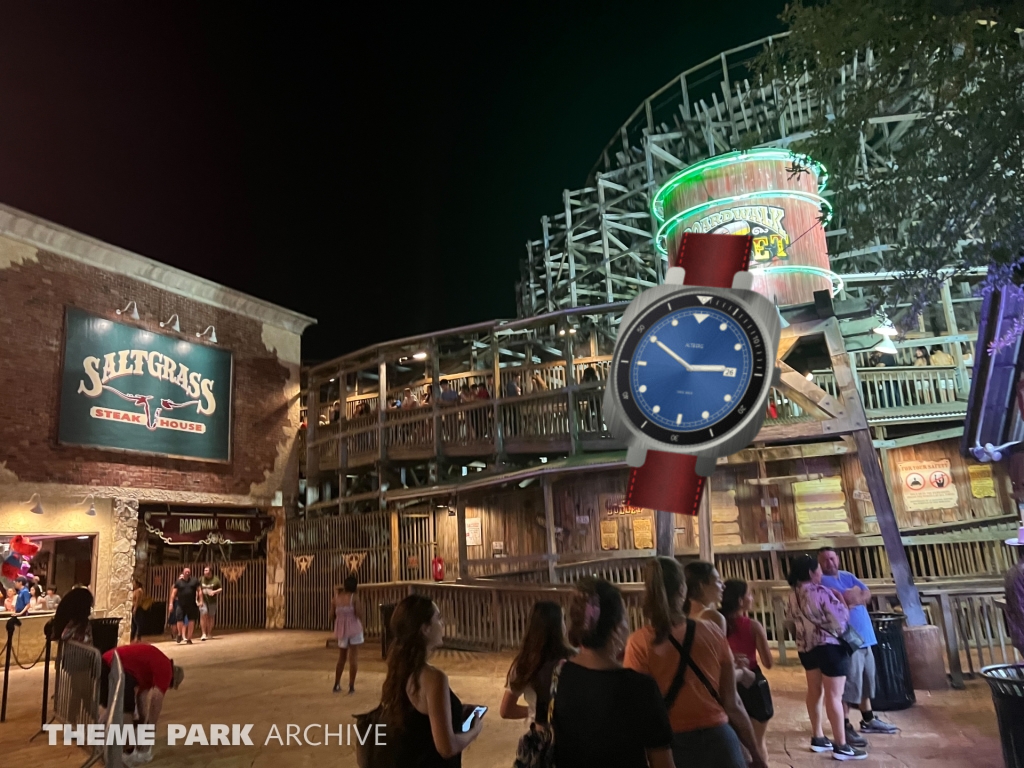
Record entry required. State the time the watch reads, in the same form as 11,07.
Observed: 2,50
